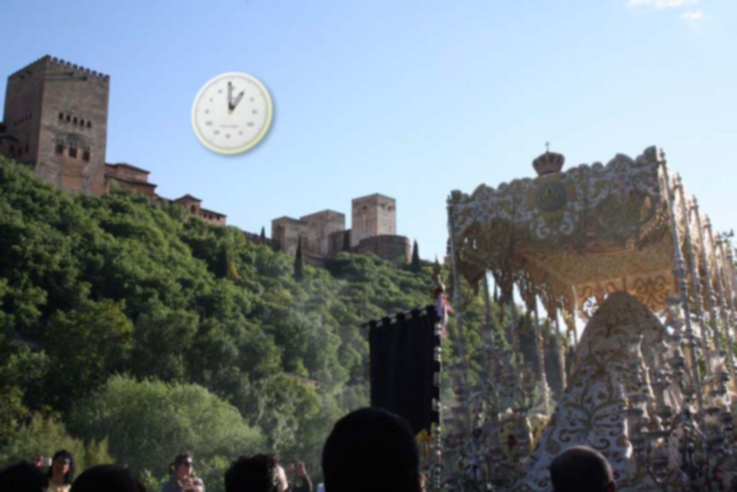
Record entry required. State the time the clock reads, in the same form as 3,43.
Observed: 12,59
